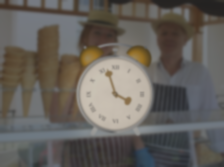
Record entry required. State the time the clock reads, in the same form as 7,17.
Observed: 3,57
